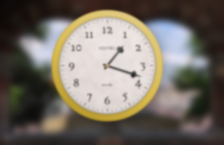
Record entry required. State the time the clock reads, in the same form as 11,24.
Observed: 1,18
